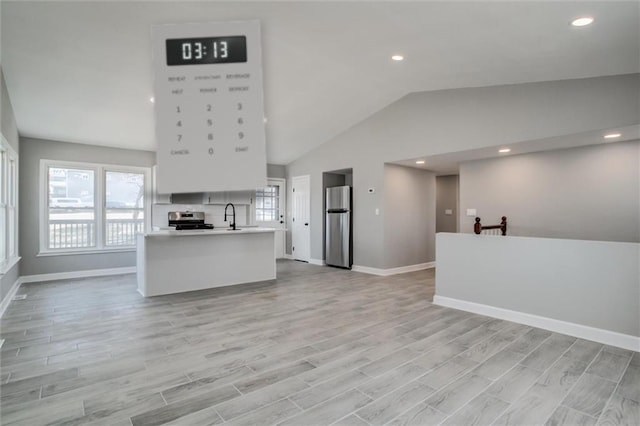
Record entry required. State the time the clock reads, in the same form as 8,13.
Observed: 3,13
